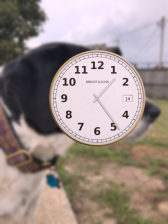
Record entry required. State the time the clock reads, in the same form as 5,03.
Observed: 1,24
